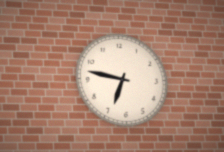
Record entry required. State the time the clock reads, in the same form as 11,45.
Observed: 6,47
